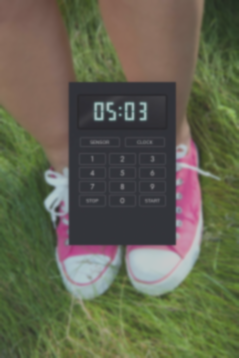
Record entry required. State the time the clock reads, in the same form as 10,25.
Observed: 5,03
